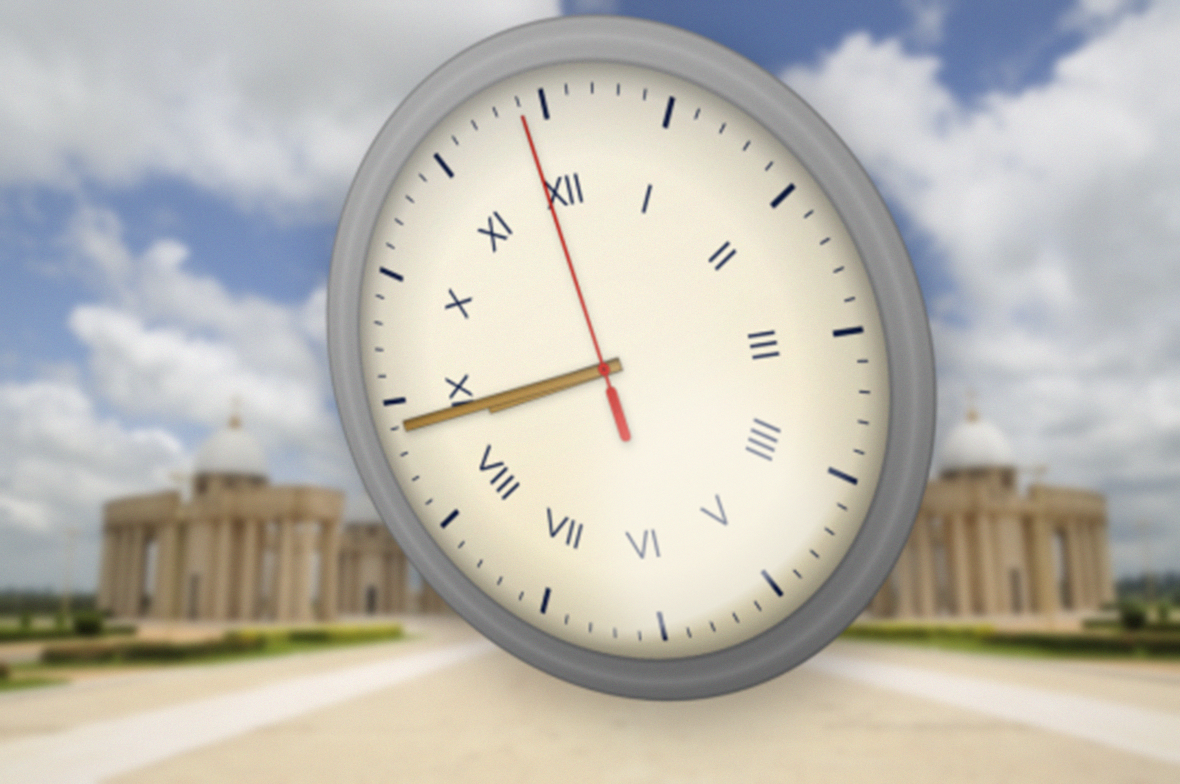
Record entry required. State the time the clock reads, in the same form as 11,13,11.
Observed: 8,43,59
